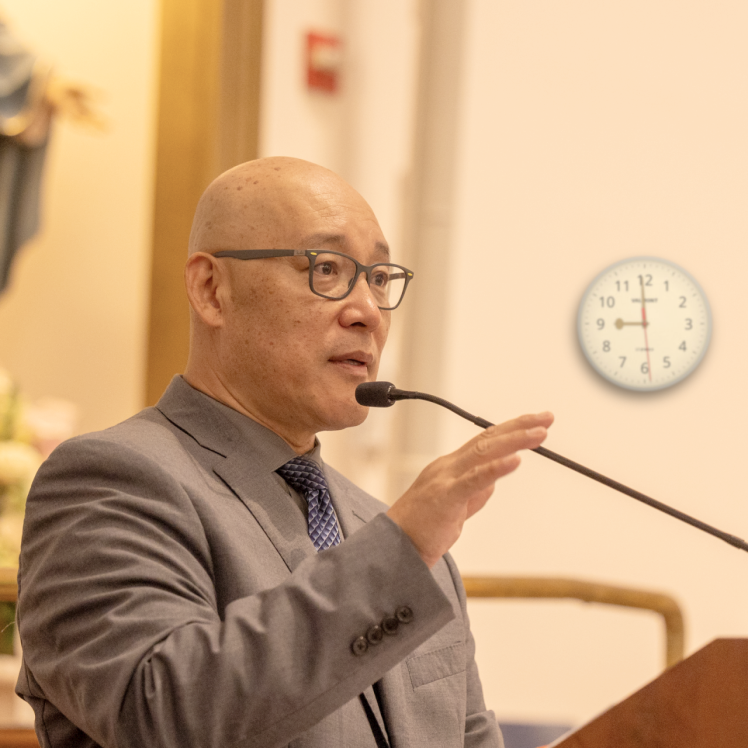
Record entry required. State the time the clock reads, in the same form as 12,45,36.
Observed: 8,59,29
